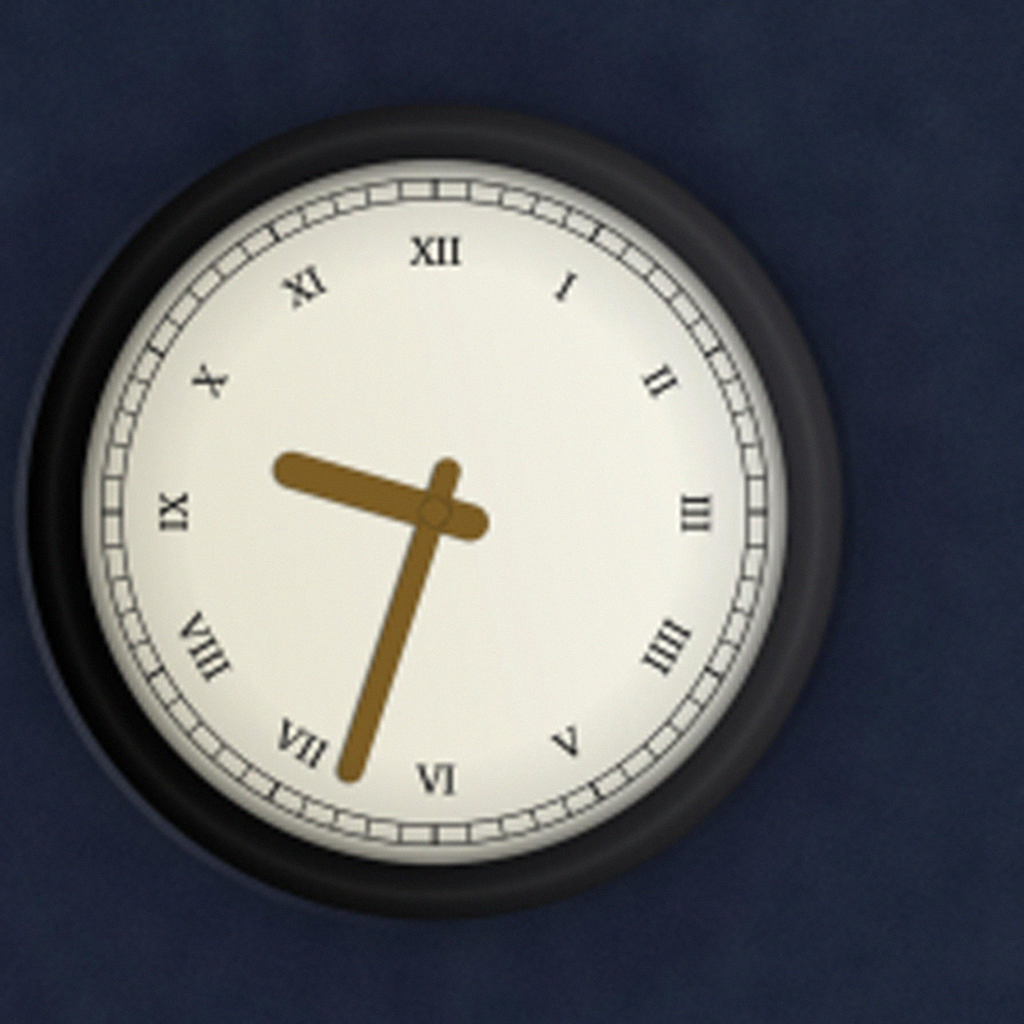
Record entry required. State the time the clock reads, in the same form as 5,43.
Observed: 9,33
